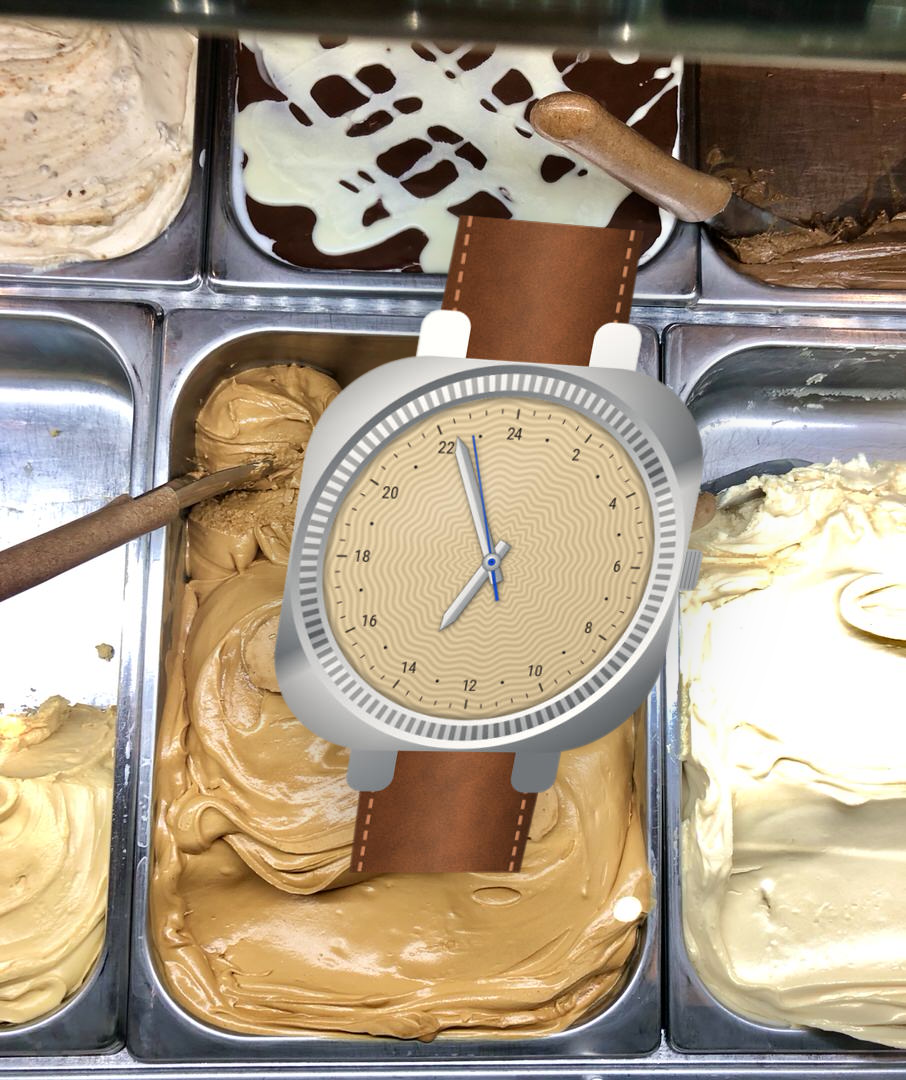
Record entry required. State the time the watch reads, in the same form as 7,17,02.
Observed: 13,55,57
